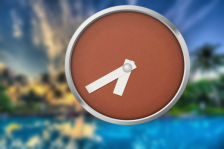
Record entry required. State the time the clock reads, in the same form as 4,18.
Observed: 6,40
